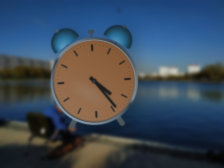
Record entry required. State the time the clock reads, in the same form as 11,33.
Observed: 4,24
